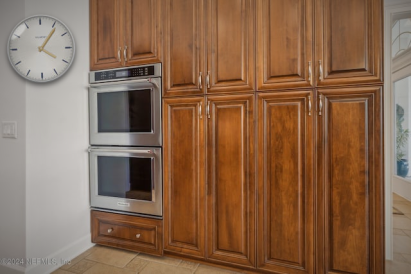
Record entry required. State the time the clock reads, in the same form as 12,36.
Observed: 4,06
